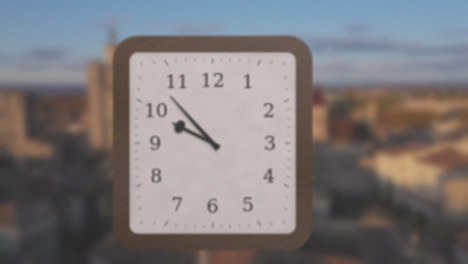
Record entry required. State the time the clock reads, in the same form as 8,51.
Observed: 9,53
